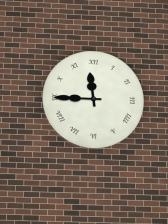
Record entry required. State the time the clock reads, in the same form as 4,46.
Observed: 11,45
